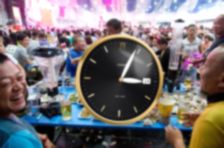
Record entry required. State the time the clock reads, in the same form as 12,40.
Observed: 3,04
